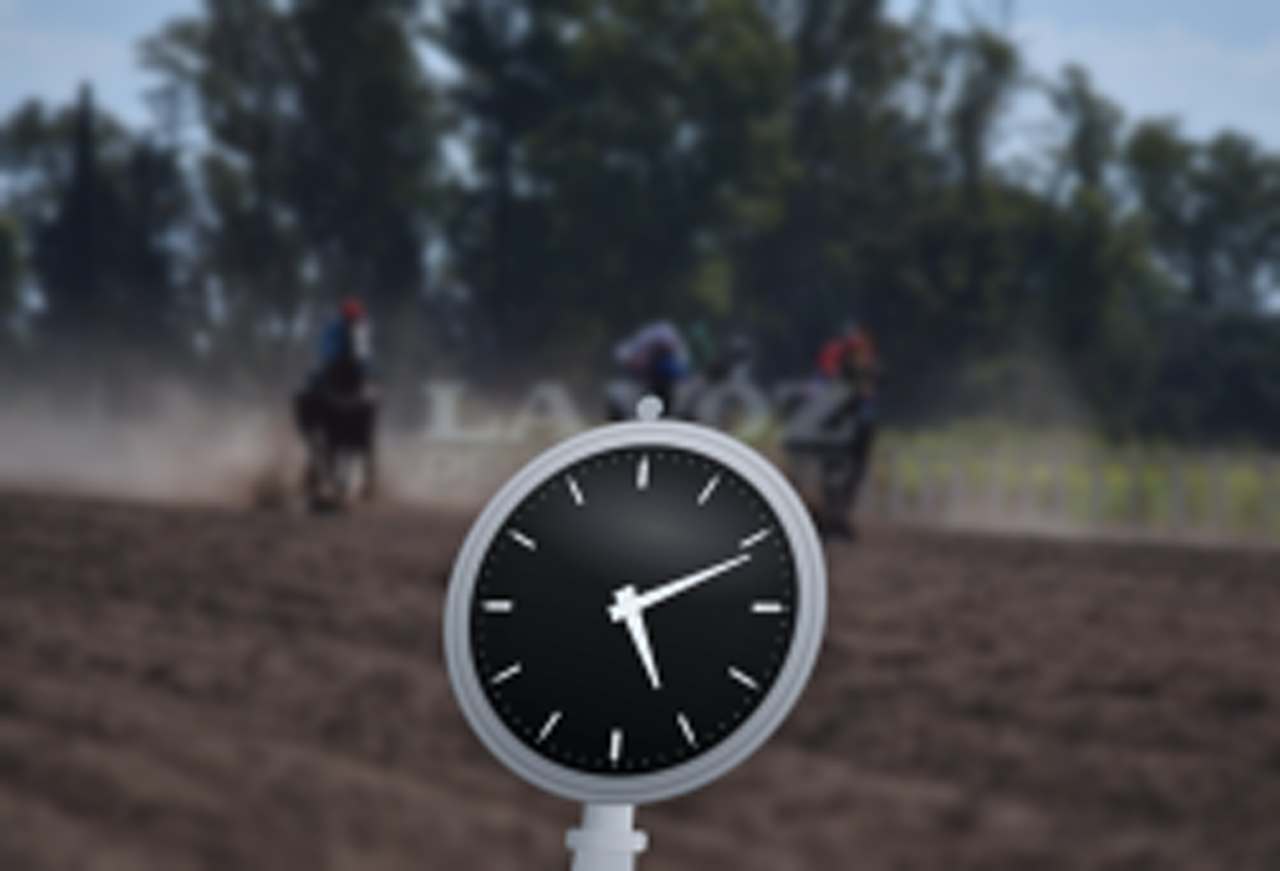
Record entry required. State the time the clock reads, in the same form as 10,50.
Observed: 5,11
